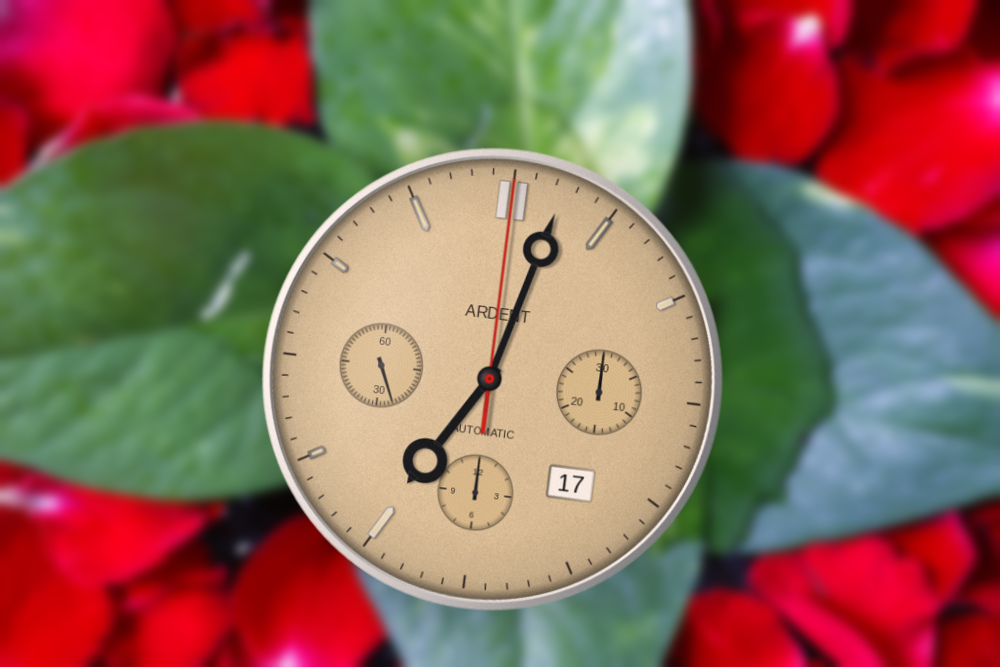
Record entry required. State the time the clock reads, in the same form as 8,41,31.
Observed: 7,02,26
